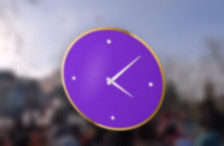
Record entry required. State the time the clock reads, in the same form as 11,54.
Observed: 4,08
